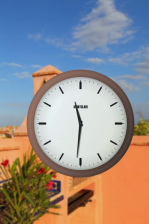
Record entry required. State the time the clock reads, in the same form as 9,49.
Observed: 11,31
